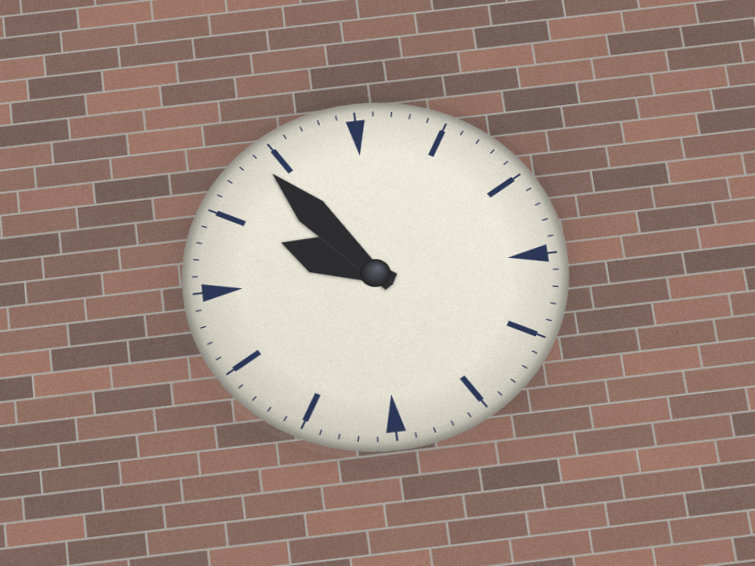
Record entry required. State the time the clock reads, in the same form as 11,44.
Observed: 9,54
